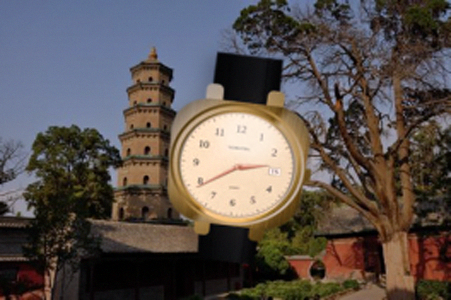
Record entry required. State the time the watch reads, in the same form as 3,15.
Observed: 2,39
